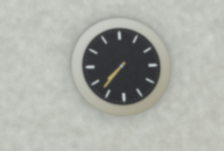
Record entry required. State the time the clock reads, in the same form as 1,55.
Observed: 7,37
